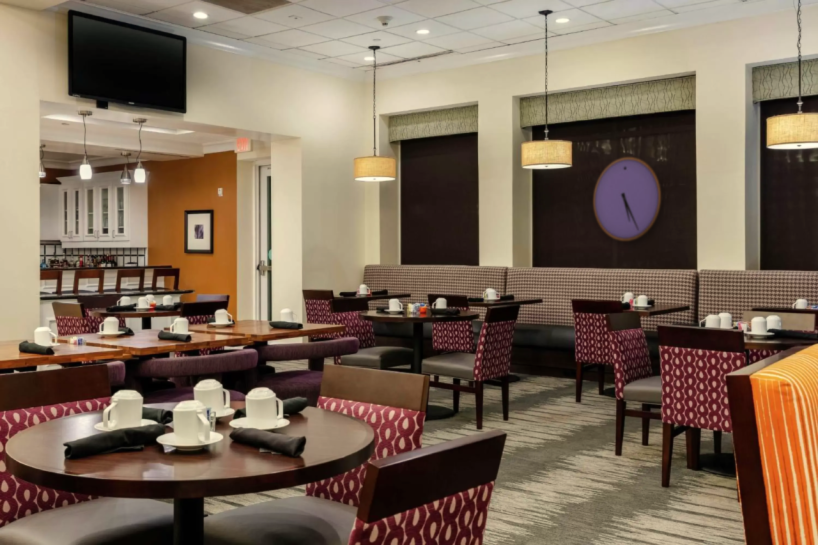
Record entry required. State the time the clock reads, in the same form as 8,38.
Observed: 5,25
